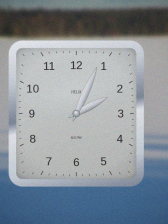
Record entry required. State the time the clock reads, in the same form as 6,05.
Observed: 2,04
